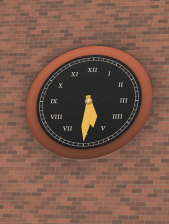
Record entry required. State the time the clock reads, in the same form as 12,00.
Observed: 5,30
